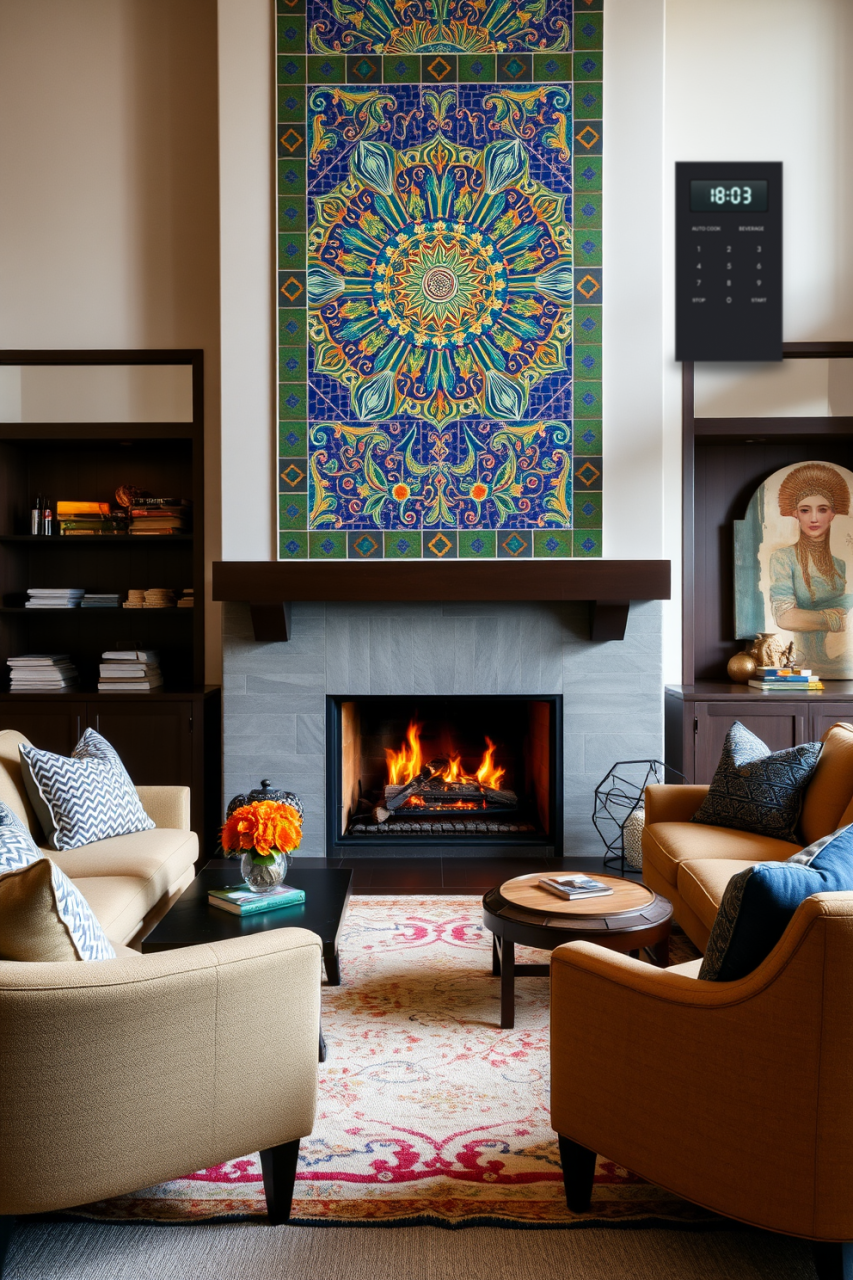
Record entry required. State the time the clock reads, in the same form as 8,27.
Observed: 18,03
